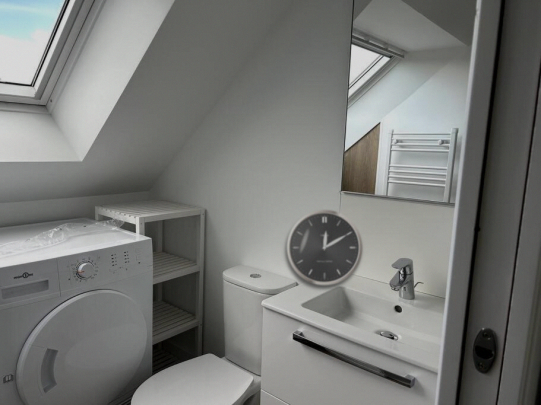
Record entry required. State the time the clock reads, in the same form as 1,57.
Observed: 12,10
